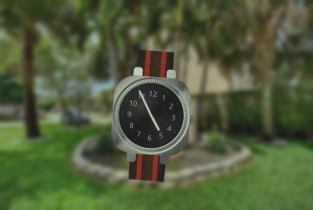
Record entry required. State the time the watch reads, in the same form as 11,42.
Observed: 4,55
